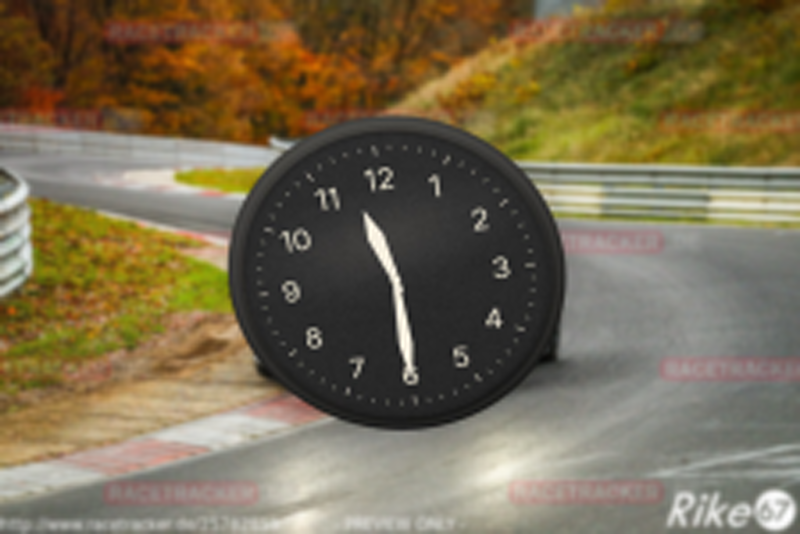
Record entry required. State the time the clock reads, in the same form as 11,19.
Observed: 11,30
